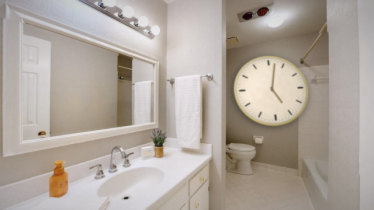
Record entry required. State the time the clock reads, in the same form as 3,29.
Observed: 5,02
